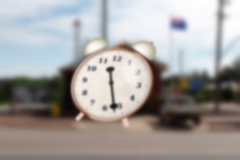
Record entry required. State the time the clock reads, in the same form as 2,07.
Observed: 11,27
